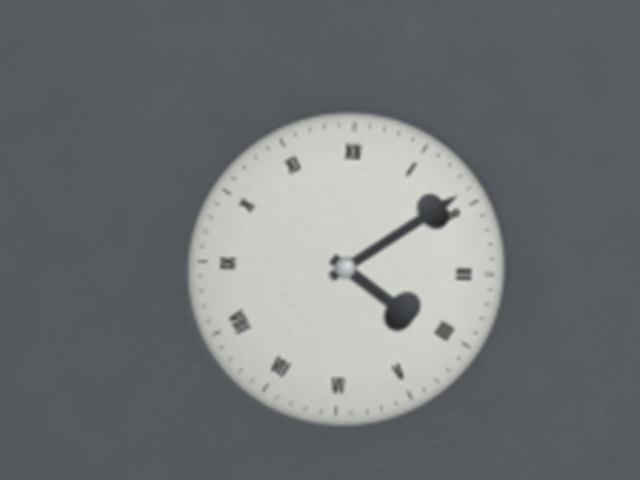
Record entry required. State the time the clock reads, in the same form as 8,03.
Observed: 4,09
